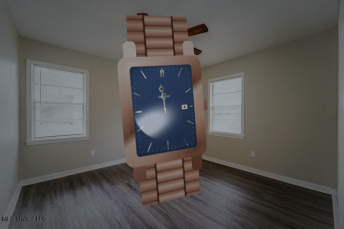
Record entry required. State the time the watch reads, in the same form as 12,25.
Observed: 11,59
